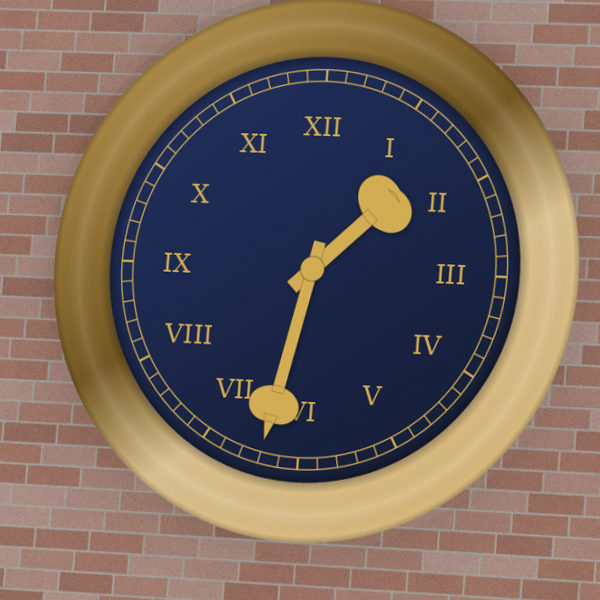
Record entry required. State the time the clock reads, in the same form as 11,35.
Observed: 1,32
